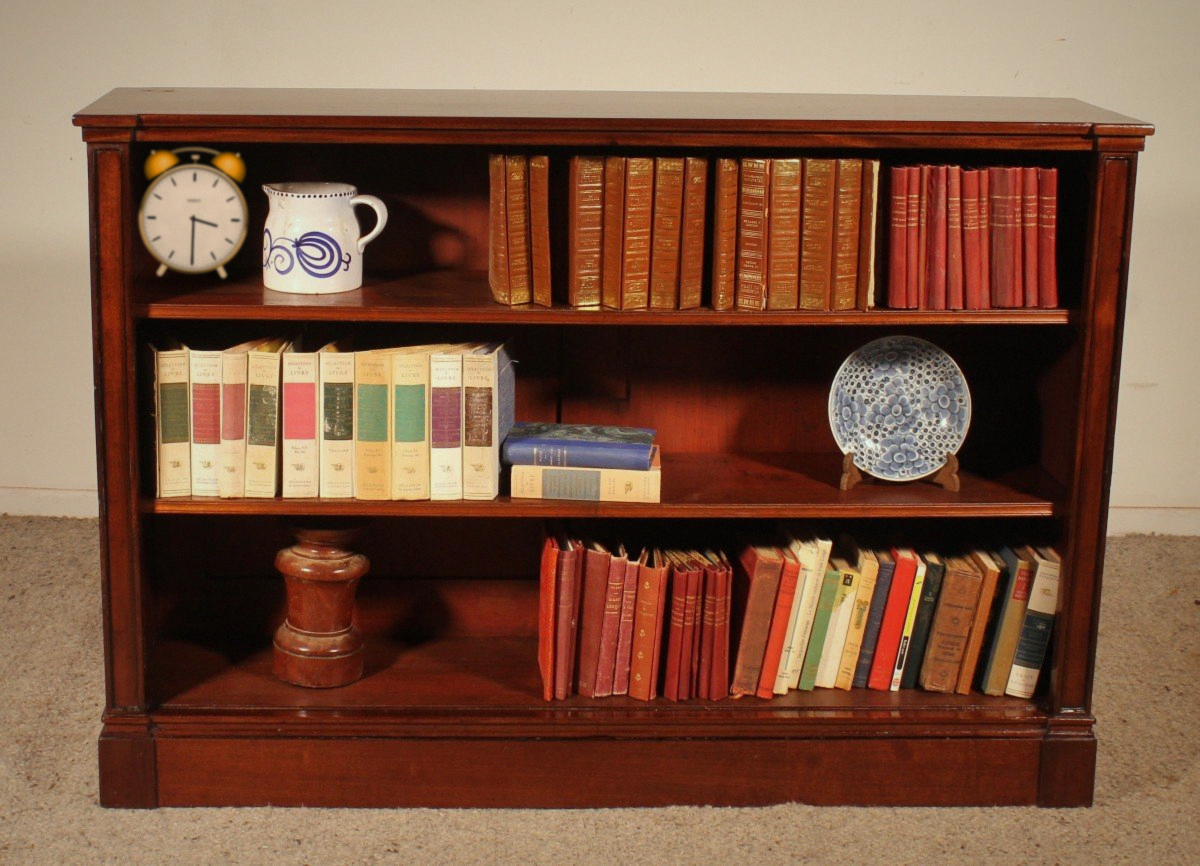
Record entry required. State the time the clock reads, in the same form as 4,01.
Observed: 3,30
